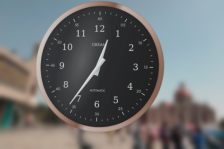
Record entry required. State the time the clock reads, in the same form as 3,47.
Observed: 12,36
